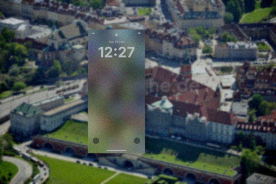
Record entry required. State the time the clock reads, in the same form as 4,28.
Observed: 12,27
